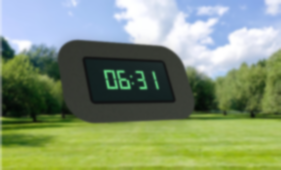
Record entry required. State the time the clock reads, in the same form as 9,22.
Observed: 6,31
